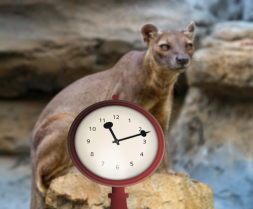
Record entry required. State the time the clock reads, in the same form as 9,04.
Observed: 11,12
